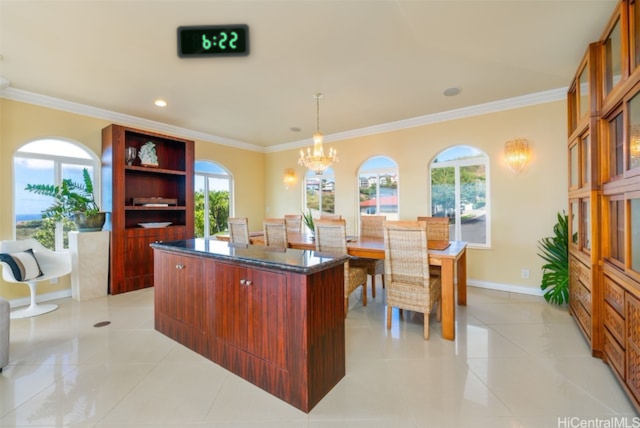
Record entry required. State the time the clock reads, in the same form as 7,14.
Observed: 6,22
